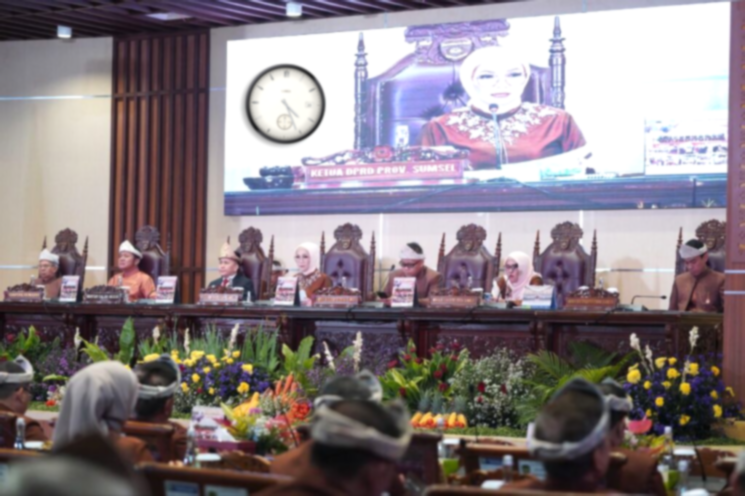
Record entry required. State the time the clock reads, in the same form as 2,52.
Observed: 4,26
